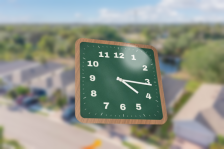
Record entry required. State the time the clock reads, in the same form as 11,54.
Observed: 4,16
